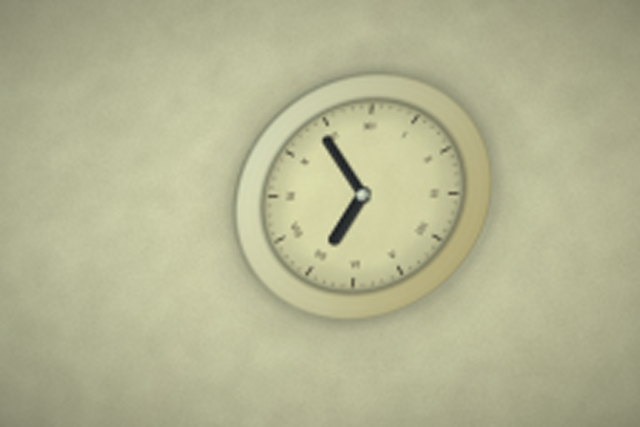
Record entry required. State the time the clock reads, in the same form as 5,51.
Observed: 6,54
